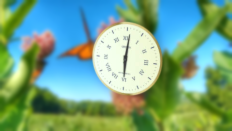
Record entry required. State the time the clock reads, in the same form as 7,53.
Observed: 6,01
